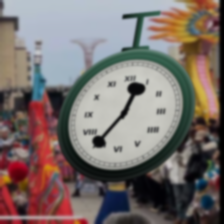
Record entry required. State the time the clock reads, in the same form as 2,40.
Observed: 12,36
